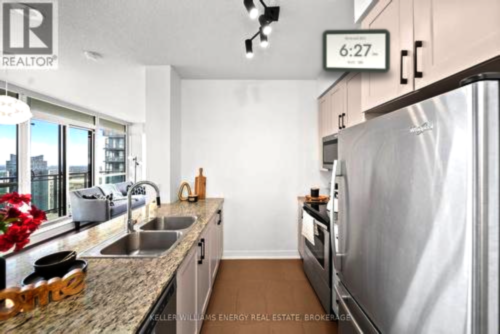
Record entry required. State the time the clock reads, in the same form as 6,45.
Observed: 6,27
